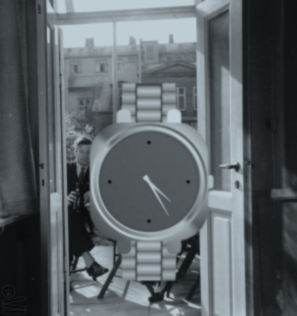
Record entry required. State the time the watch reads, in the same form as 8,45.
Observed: 4,25
